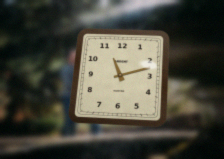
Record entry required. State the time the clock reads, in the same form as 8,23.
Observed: 11,12
